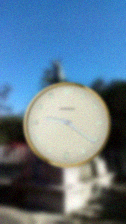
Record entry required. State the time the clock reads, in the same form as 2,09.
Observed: 9,21
